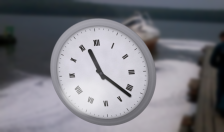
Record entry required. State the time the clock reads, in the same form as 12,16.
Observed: 11,22
